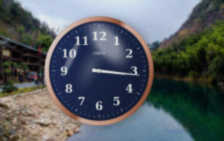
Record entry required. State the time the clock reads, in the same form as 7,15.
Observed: 3,16
